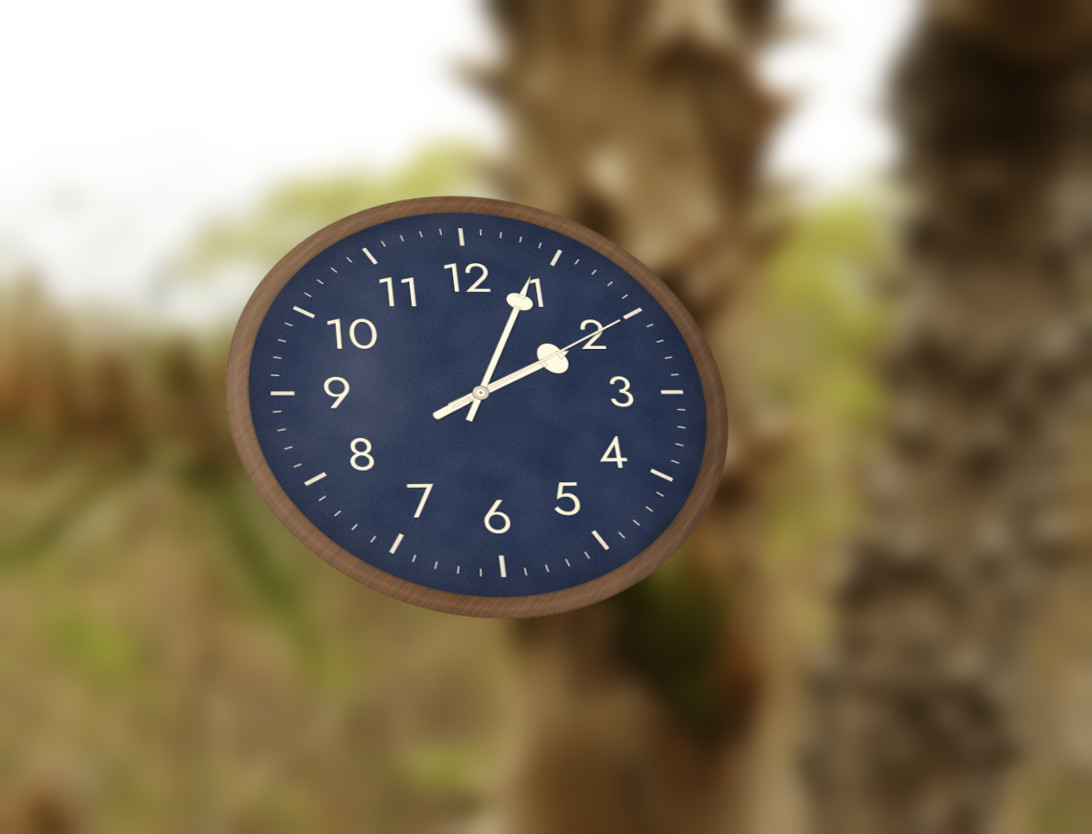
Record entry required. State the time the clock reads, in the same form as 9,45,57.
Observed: 2,04,10
